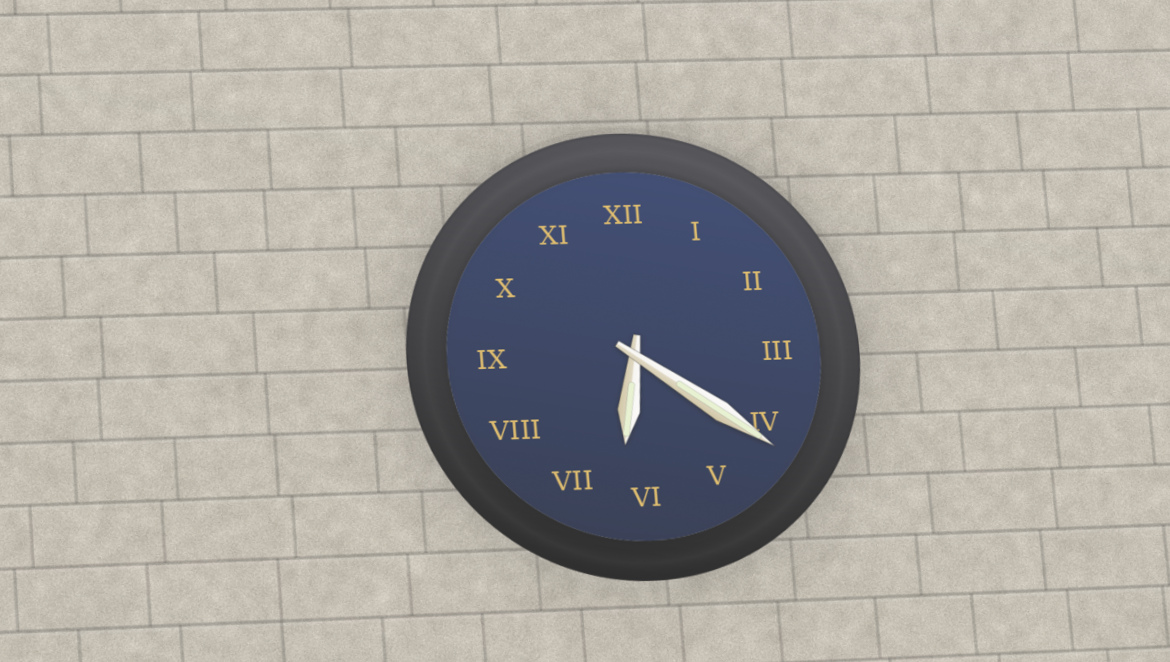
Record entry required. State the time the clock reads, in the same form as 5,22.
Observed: 6,21
